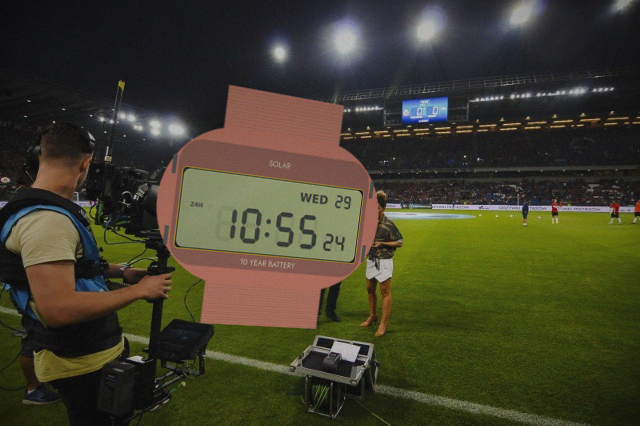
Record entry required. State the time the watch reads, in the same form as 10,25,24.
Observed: 10,55,24
